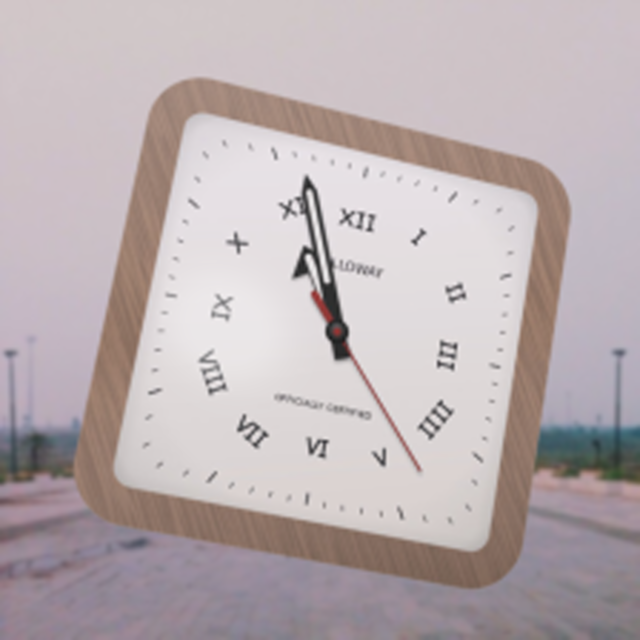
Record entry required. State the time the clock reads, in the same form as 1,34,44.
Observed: 10,56,23
